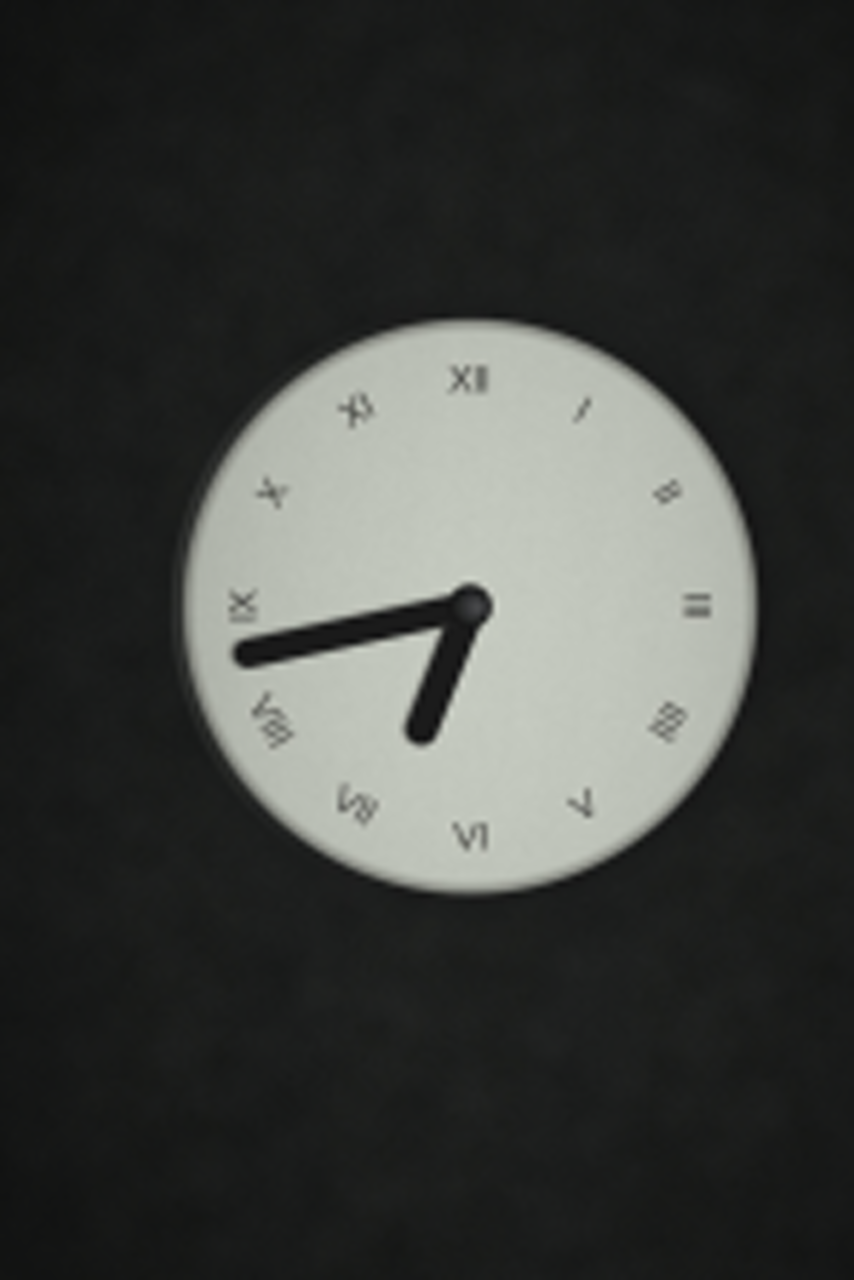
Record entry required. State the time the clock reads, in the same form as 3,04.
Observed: 6,43
